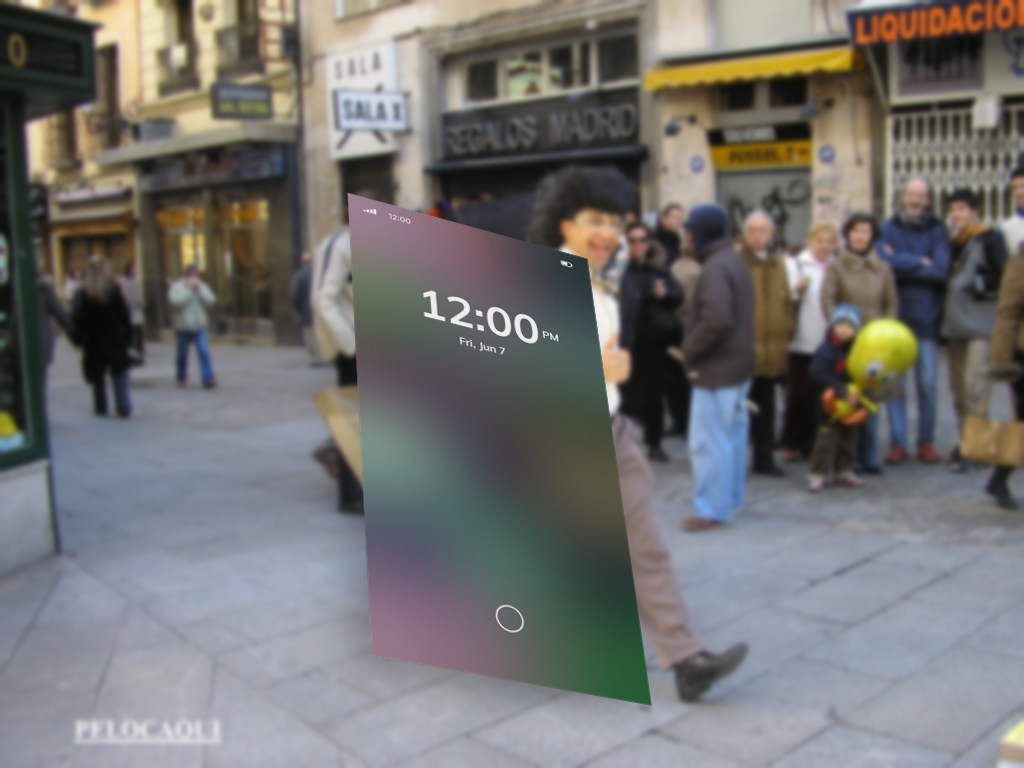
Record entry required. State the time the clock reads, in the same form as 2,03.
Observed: 12,00
